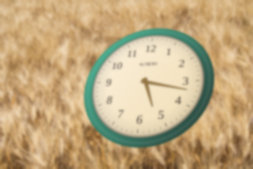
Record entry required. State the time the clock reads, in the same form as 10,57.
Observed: 5,17
